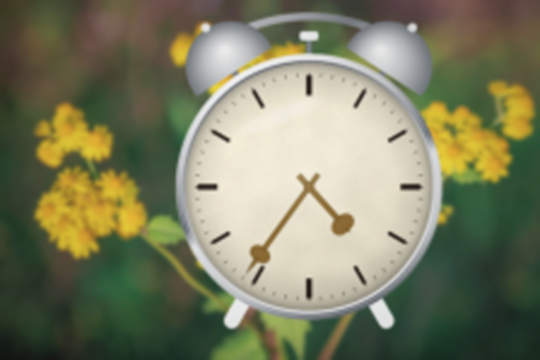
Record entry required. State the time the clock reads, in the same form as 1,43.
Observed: 4,36
